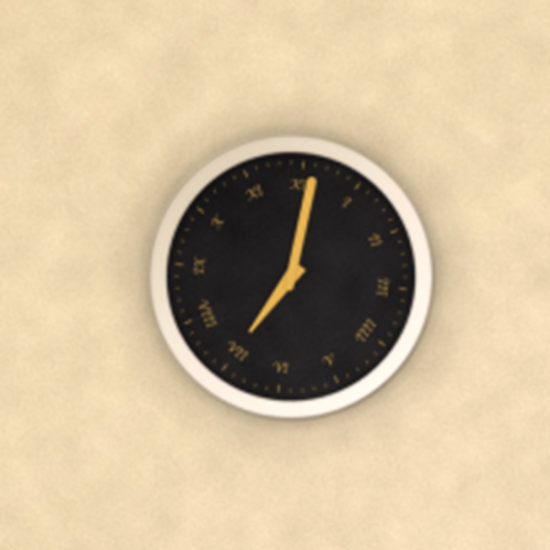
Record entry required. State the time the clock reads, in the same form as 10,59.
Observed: 7,01
